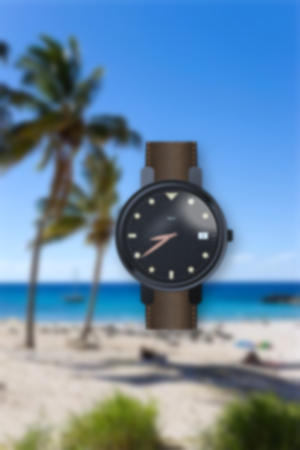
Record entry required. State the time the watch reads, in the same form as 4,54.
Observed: 8,39
